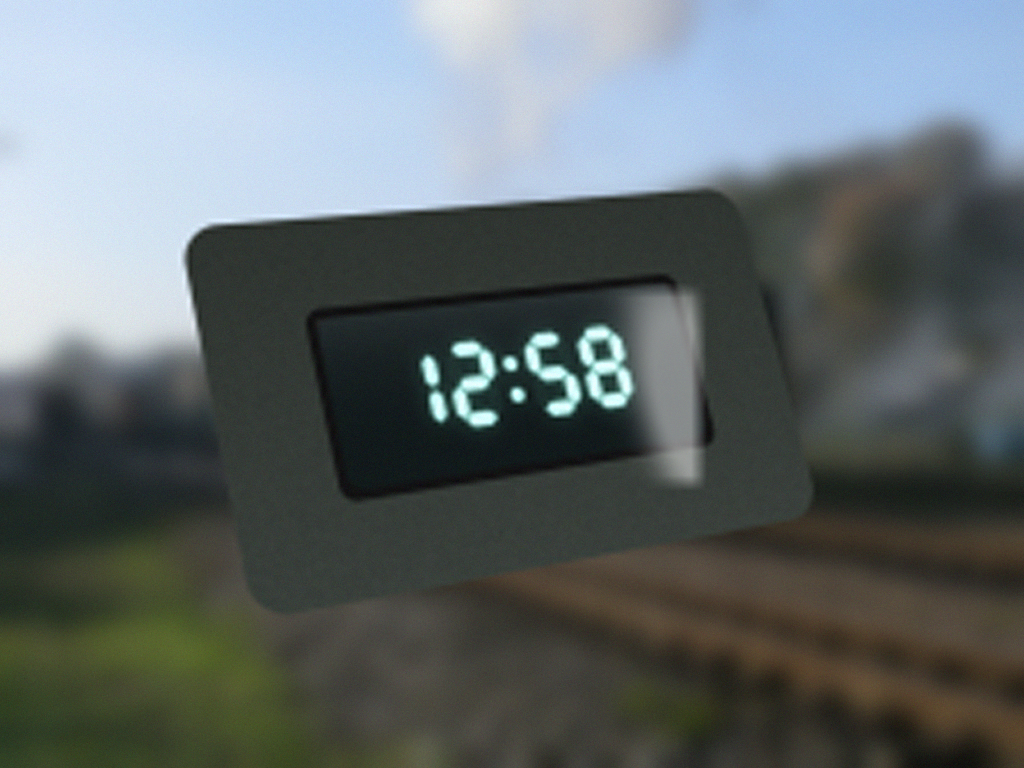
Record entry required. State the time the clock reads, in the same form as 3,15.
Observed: 12,58
